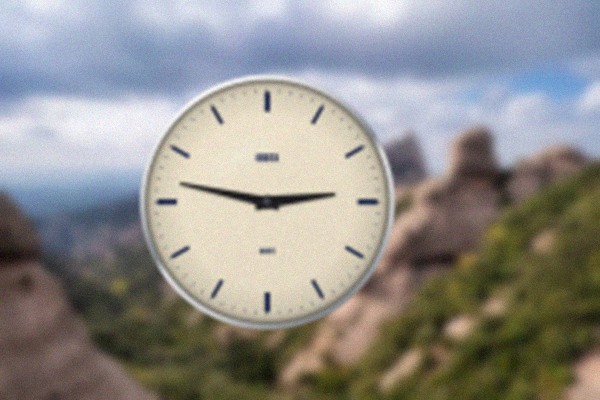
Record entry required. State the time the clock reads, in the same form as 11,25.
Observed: 2,47
